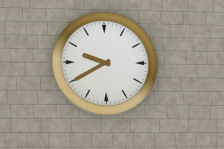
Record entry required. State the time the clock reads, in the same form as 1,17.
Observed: 9,40
